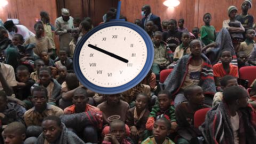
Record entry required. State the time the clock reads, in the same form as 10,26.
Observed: 3,49
